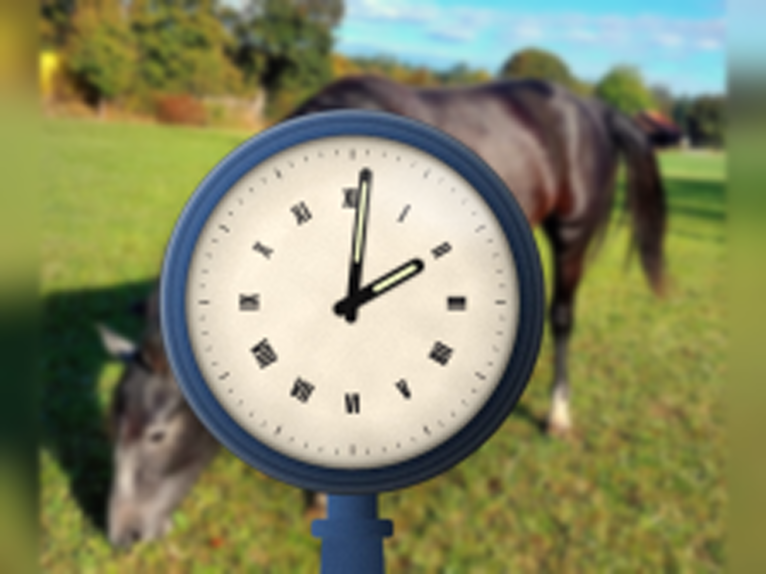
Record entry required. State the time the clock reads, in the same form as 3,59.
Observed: 2,01
